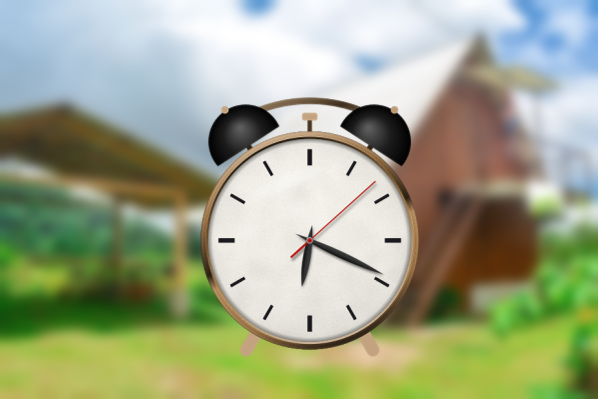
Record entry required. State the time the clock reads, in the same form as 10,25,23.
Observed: 6,19,08
